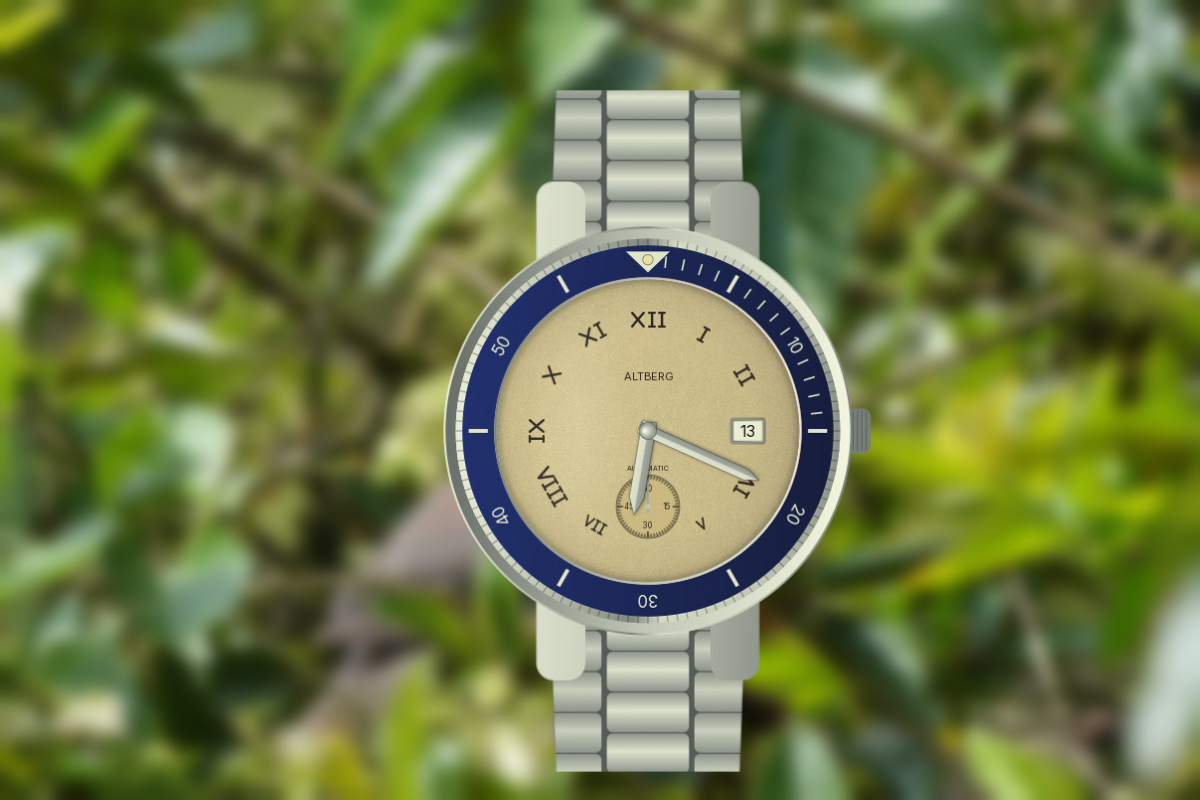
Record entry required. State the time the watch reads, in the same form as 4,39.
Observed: 6,19
